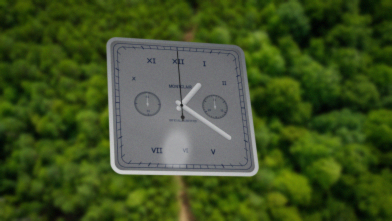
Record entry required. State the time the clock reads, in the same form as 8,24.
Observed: 1,21
